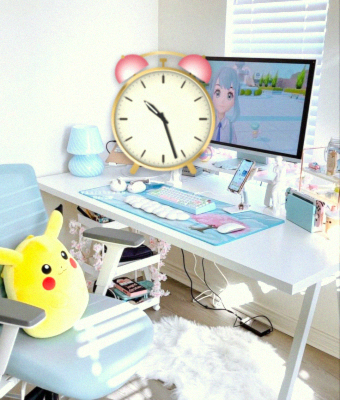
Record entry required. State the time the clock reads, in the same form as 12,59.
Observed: 10,27
